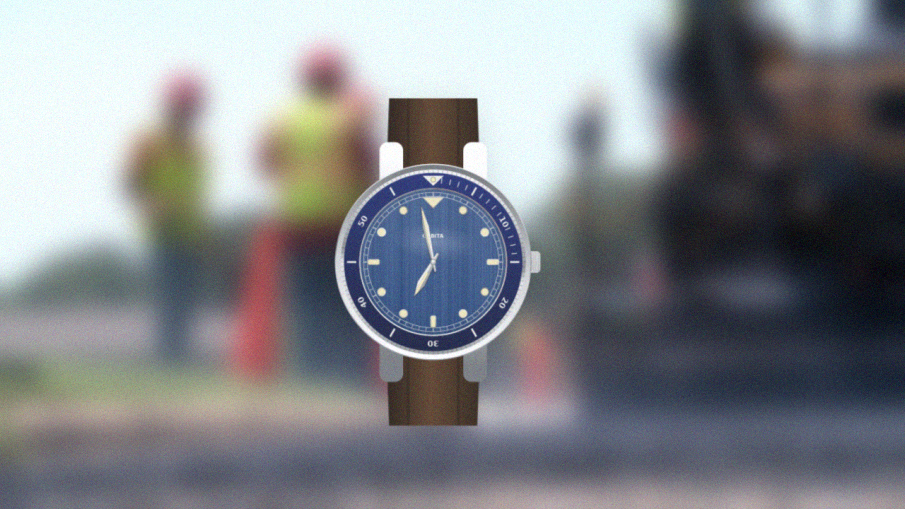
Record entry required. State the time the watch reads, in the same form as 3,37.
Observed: 6,58
